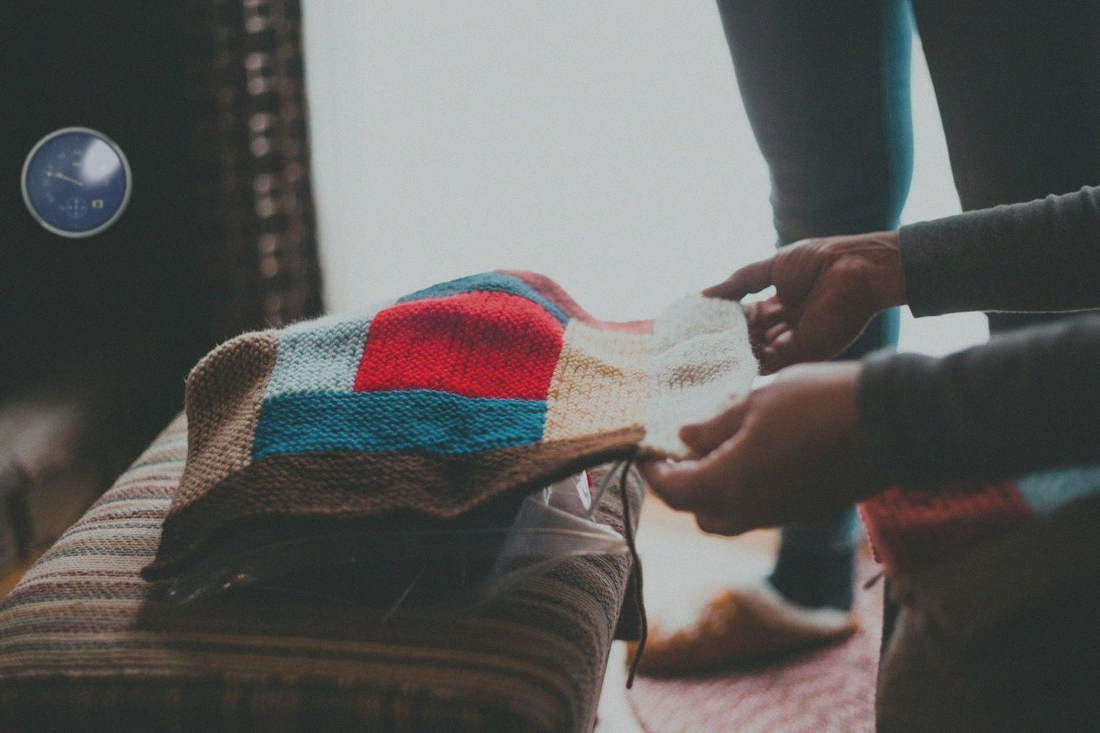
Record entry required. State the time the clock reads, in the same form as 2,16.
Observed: 9,48
